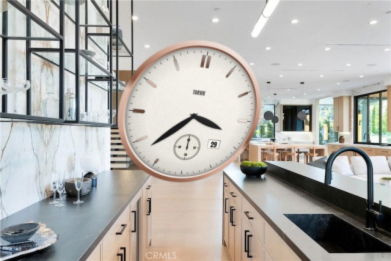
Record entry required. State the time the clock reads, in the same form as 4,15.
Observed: 3,38
